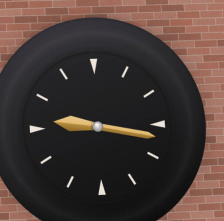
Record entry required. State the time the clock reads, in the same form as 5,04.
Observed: 9,17
